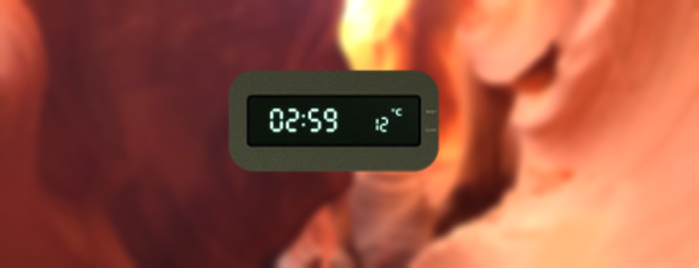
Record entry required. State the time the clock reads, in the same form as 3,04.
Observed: 2,59
